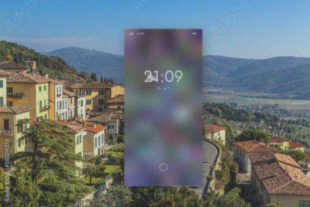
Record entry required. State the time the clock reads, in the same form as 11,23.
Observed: 21,09
